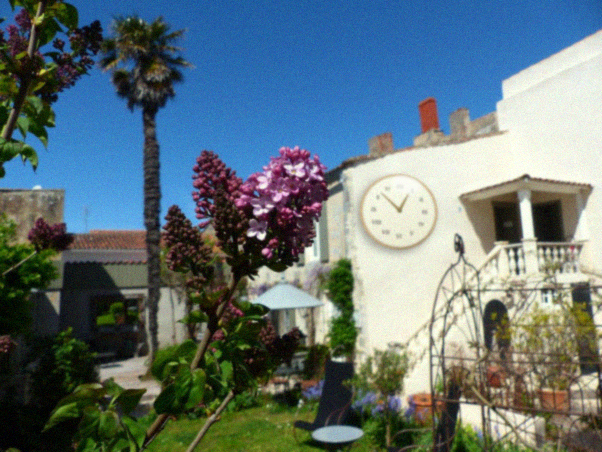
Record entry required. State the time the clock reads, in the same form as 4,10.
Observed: 12,52
